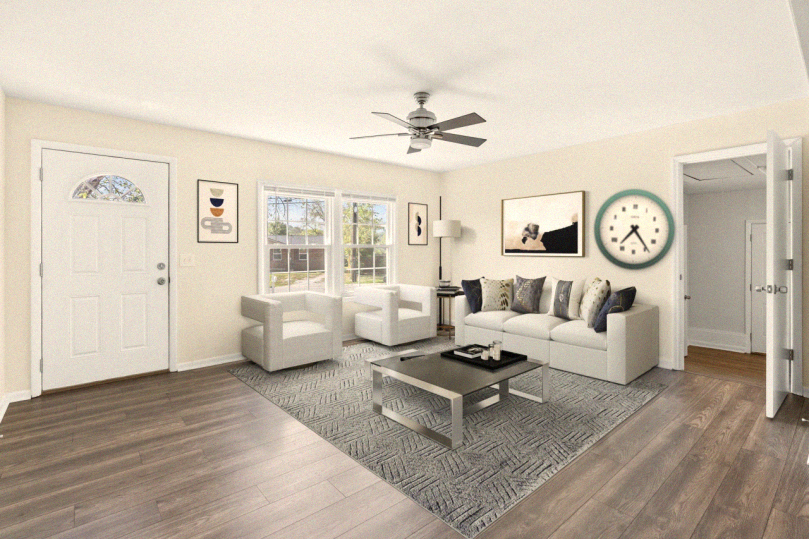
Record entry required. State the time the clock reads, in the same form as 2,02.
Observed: 7,24
